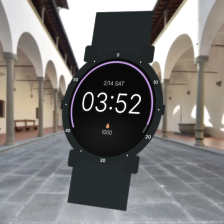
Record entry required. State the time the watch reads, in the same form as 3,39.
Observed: 3,52
